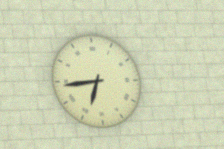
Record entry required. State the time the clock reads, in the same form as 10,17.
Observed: 6,44
